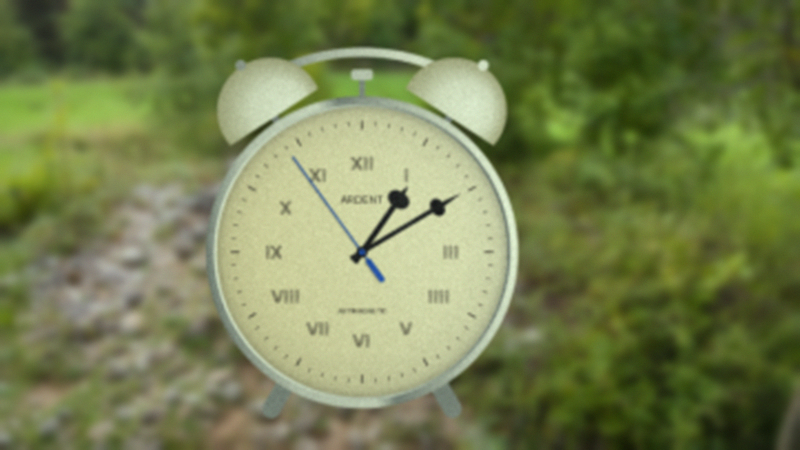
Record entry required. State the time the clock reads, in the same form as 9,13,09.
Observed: 1,09,54
